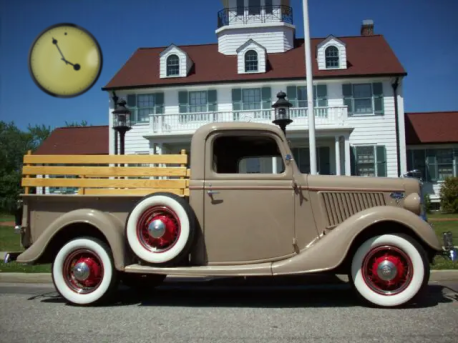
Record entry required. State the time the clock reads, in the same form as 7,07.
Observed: 3,55
